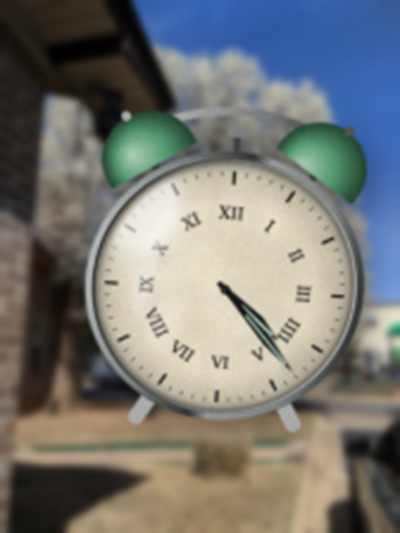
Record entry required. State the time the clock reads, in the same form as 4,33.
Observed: 4,23
